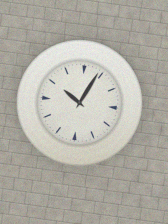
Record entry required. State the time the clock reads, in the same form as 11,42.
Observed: 10,04
